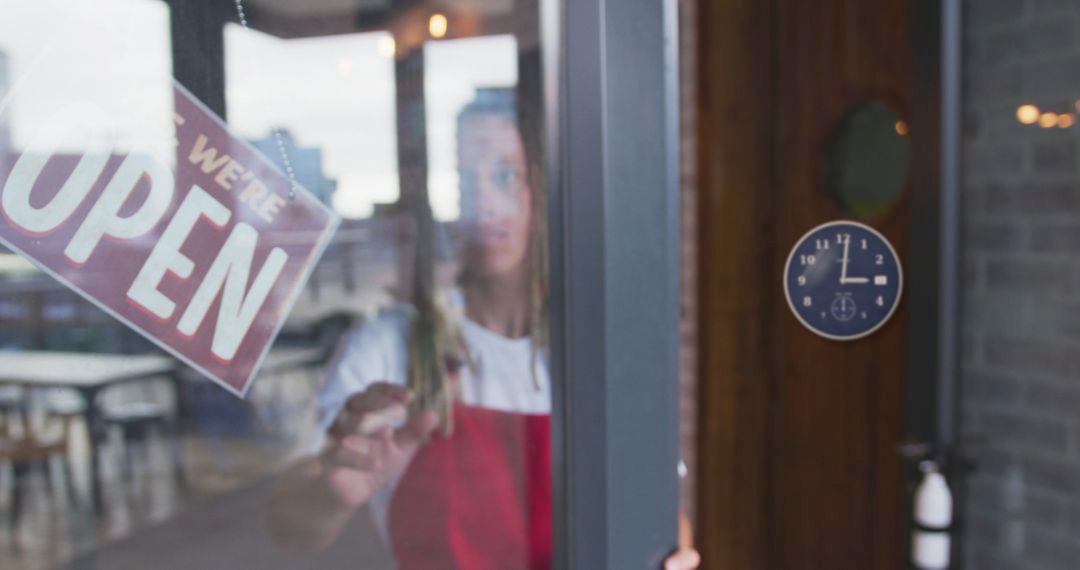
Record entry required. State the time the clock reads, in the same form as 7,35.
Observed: 3,01
